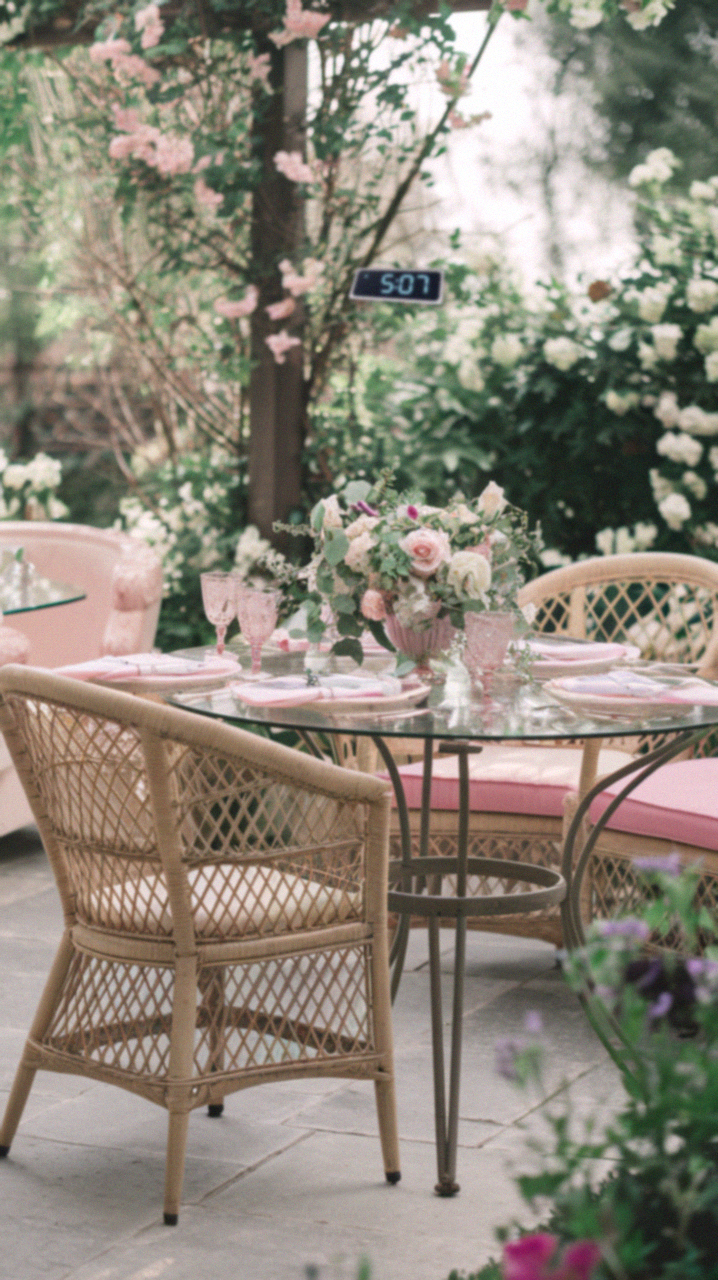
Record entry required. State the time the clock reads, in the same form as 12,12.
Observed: 5,07
